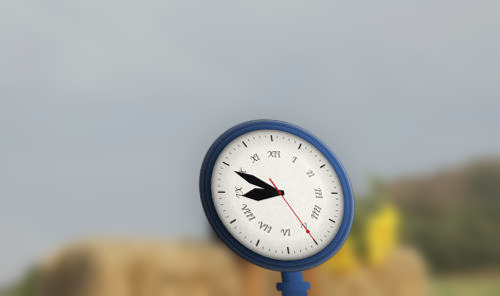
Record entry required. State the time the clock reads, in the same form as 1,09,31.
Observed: 8,49,25
